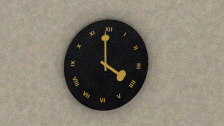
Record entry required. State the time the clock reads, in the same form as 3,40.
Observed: 3,59
